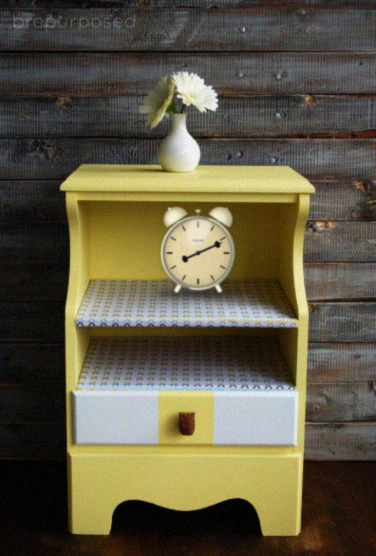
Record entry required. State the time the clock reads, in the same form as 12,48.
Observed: 8,11
